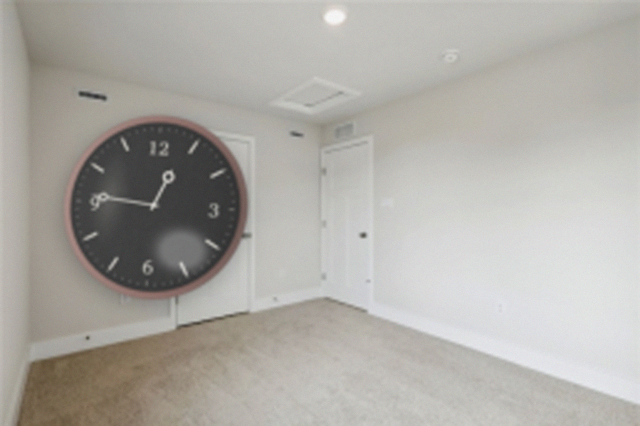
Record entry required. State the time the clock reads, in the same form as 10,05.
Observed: 12,46
